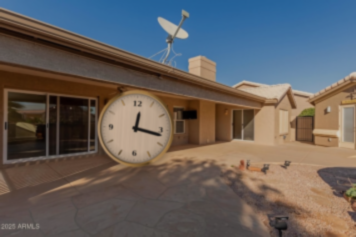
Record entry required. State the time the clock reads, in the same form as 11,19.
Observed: 12,17
